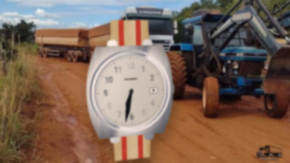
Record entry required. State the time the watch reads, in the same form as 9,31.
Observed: 6,32
